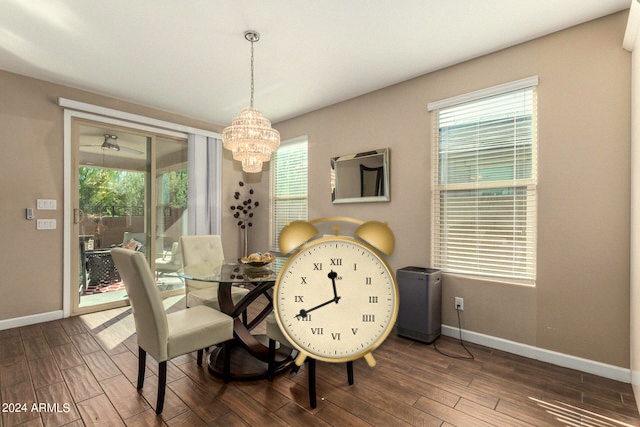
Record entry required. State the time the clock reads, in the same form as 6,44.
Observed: 11,41
